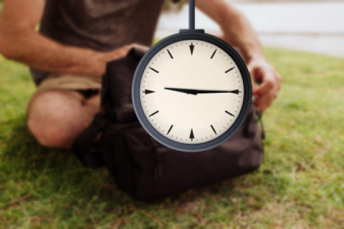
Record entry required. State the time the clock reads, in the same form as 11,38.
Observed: 9,15
